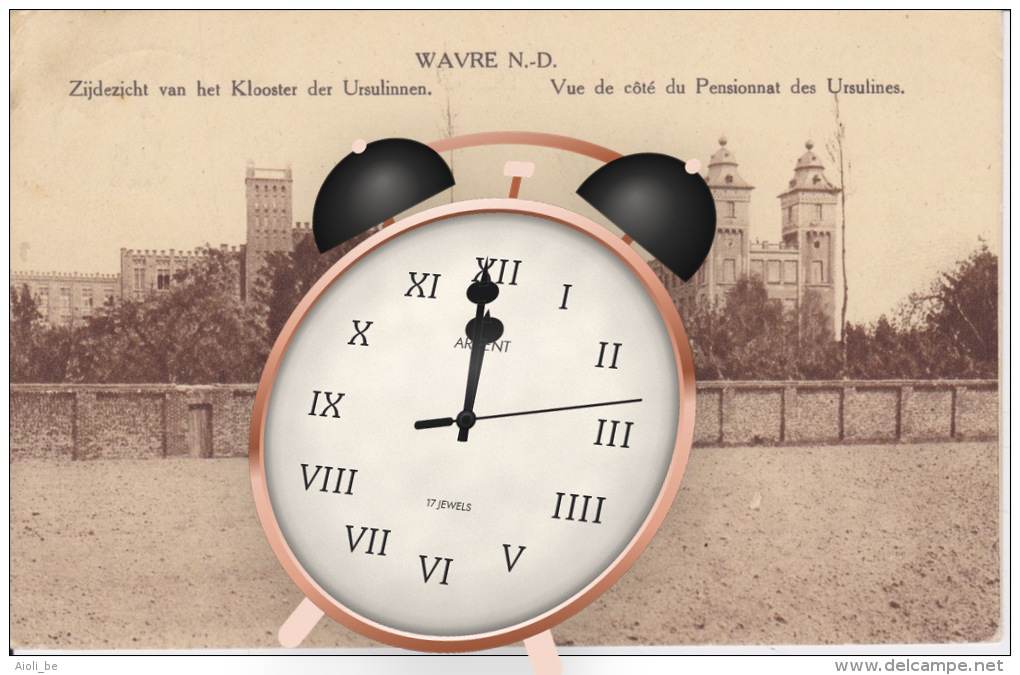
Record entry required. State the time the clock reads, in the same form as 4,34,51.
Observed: 11,59,13
